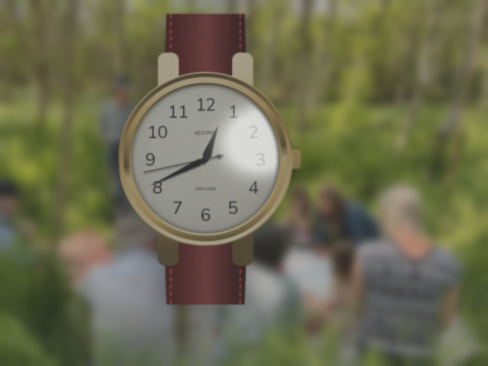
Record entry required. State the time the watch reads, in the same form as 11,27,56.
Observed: 12,40,43
